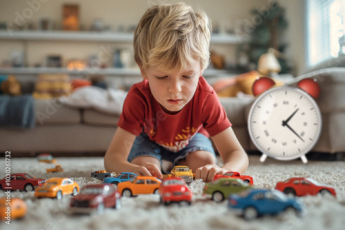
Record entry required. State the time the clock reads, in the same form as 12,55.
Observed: 1,22
